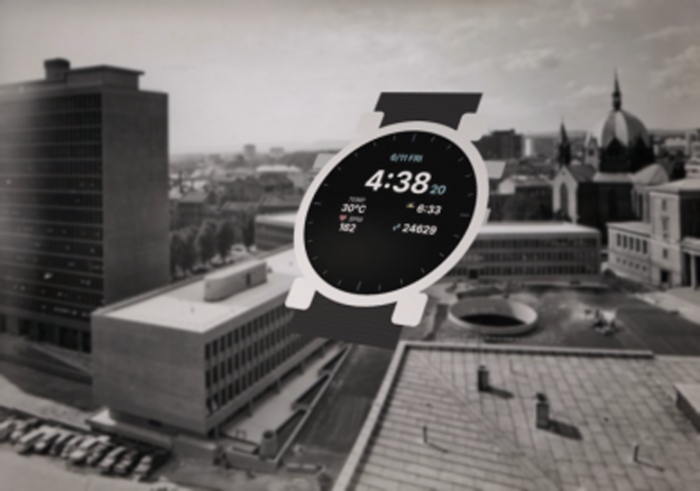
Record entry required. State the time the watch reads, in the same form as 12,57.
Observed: 4,38
